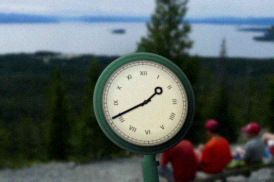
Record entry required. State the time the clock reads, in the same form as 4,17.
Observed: 1,41
